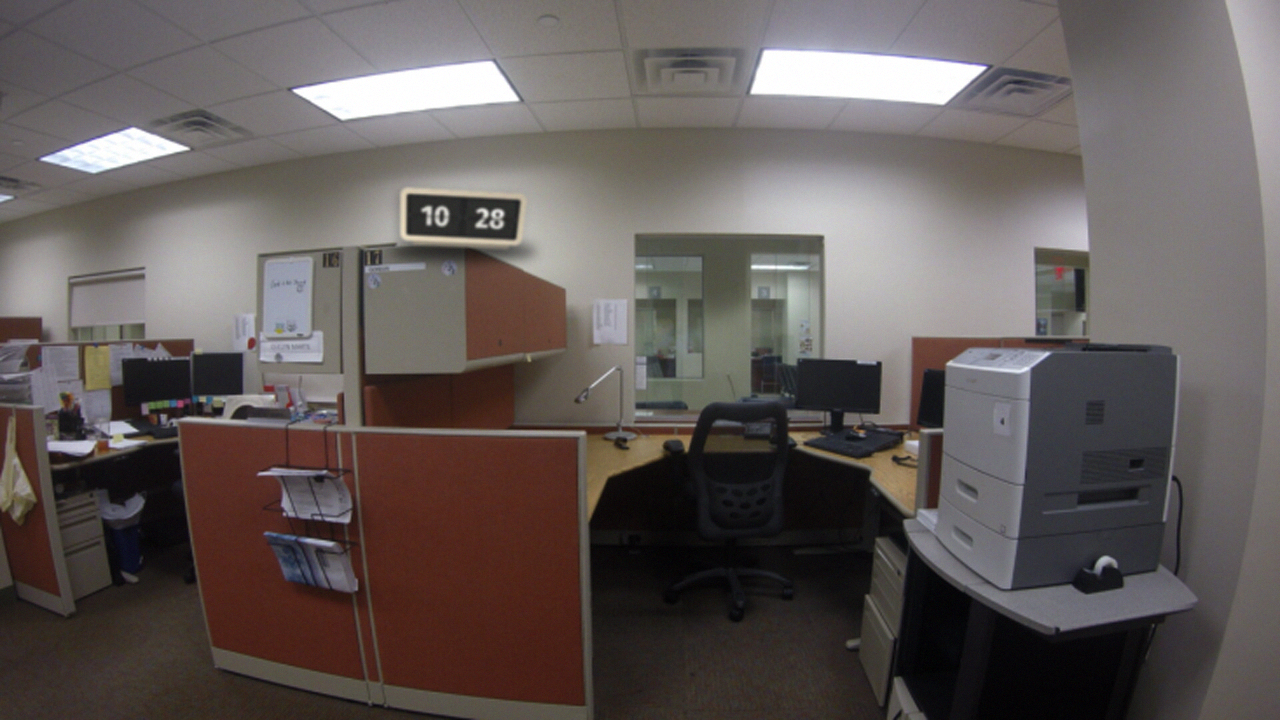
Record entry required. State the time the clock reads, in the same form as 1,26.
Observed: 10,28
